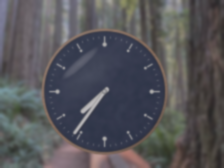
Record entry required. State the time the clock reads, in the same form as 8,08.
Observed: 7,36
